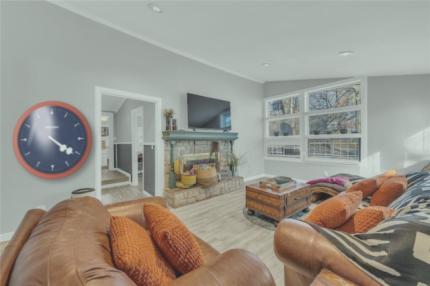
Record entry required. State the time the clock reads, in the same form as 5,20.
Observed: 4,21
